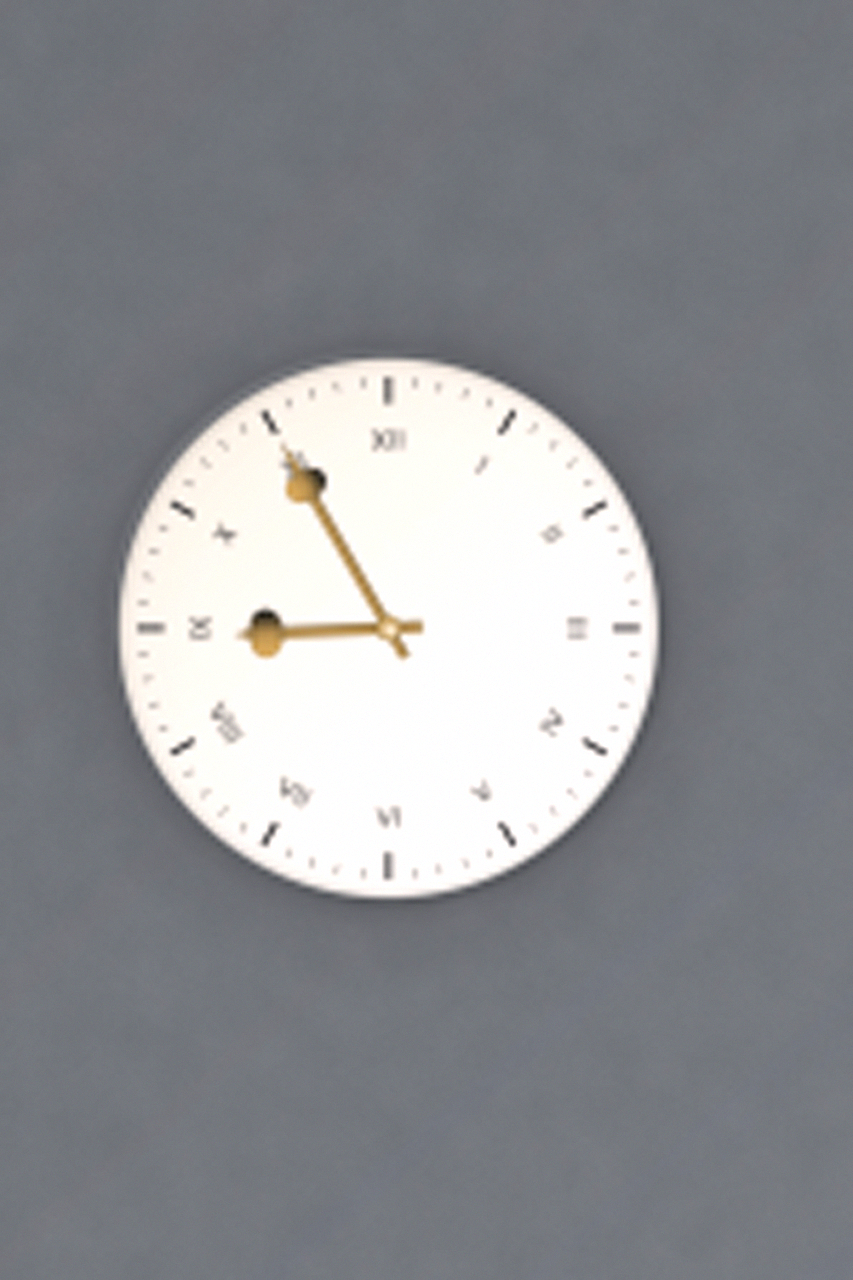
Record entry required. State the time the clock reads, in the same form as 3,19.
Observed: 8,55
